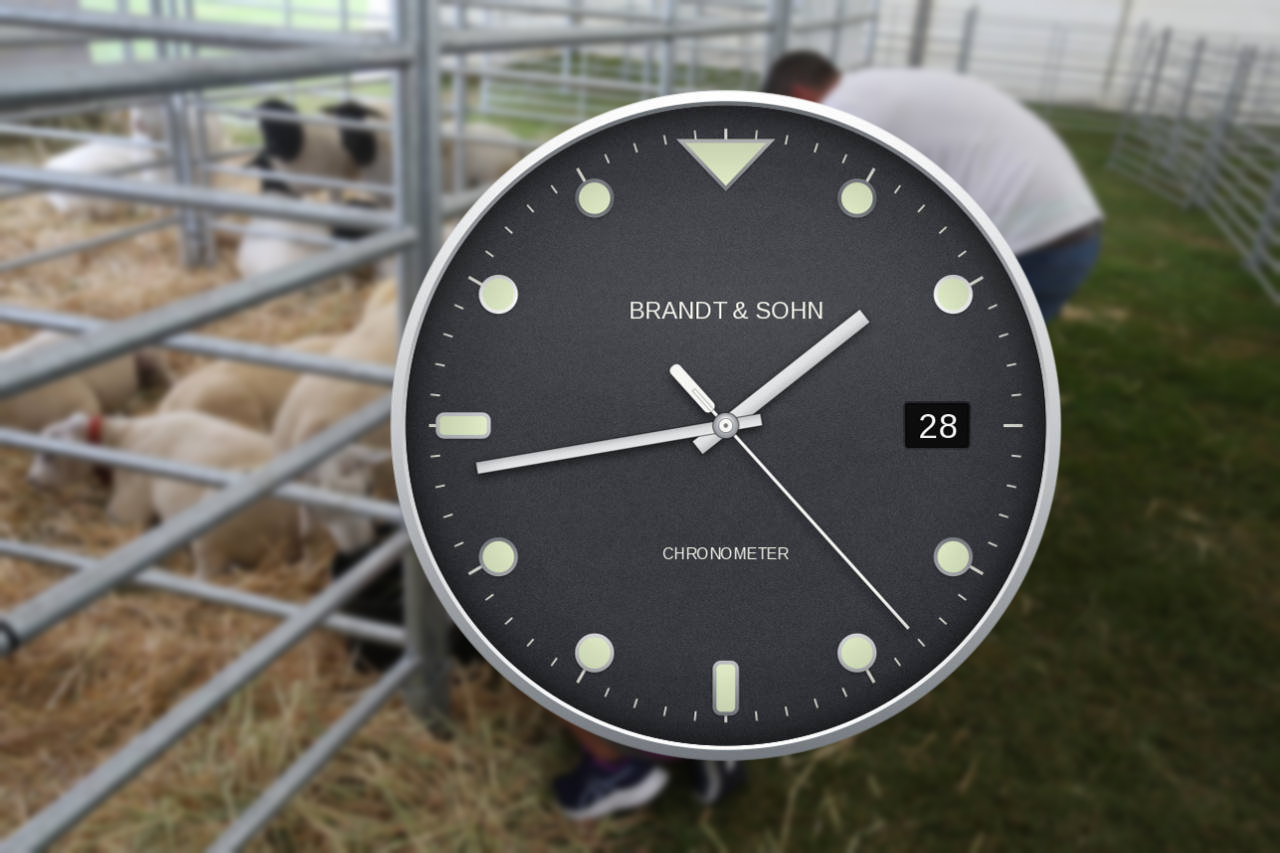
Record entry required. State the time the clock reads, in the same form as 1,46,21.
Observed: 1,43,23
